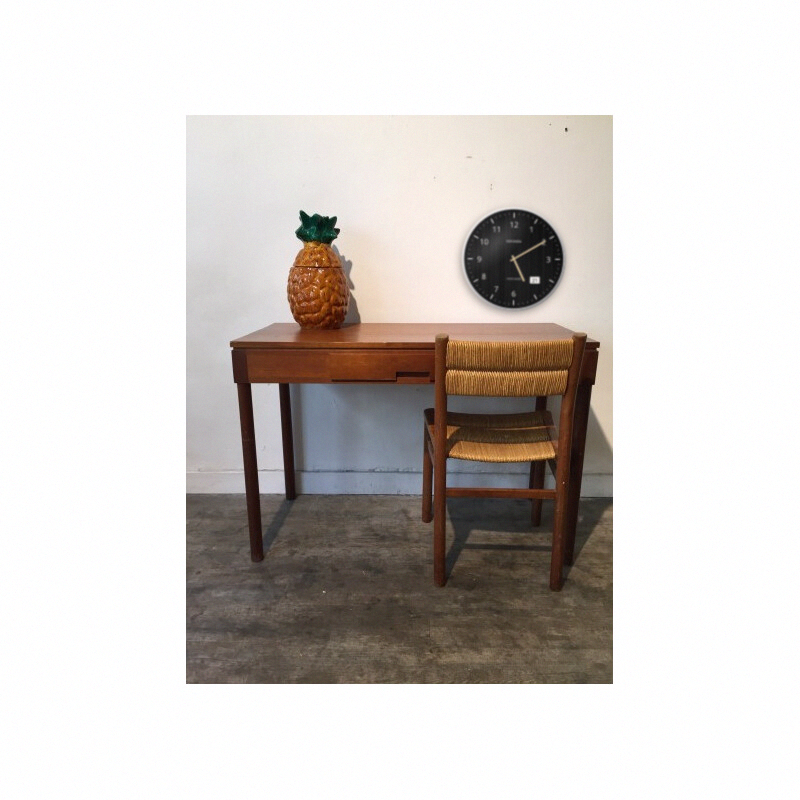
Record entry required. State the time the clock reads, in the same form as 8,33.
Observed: 5,10
